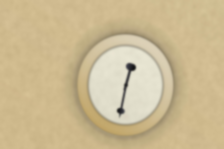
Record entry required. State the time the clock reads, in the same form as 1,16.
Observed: 12,32
